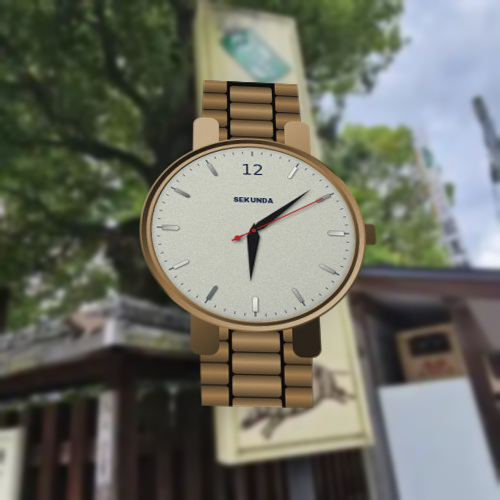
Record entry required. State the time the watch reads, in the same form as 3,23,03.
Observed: 6,08,10
